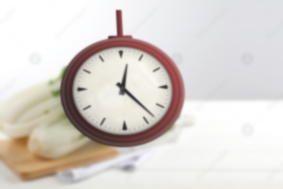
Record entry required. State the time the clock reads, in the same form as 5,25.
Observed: 12,23
